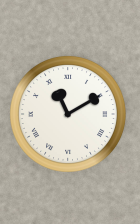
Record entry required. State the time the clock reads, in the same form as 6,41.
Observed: 11,10
